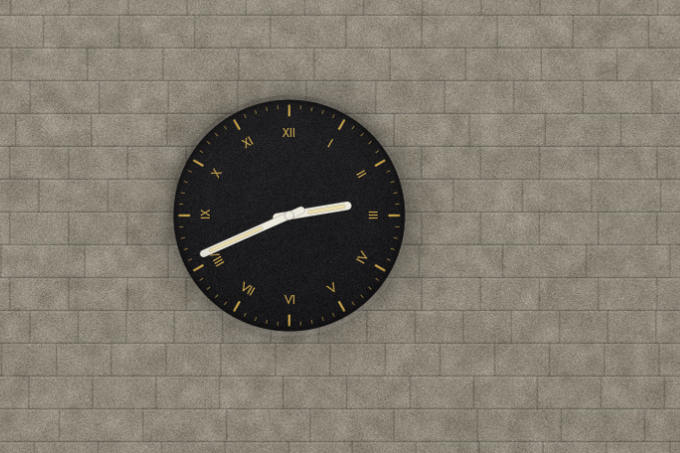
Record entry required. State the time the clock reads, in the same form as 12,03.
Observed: 2,41
